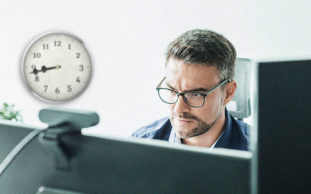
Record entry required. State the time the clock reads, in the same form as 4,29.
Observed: 8,43
